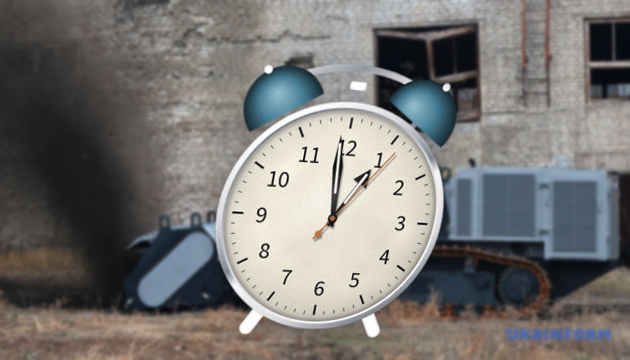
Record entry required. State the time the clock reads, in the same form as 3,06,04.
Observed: 12,59,06
